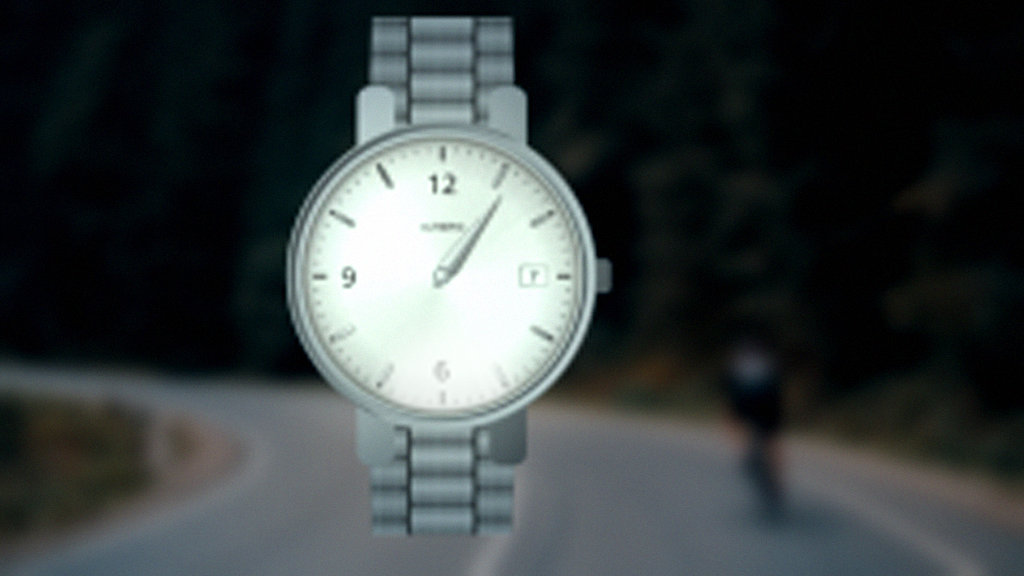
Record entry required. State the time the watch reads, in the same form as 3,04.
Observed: 1,06
